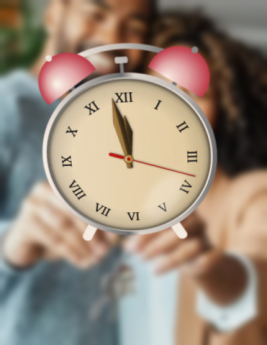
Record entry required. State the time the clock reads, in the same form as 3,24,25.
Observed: 11,58,18
